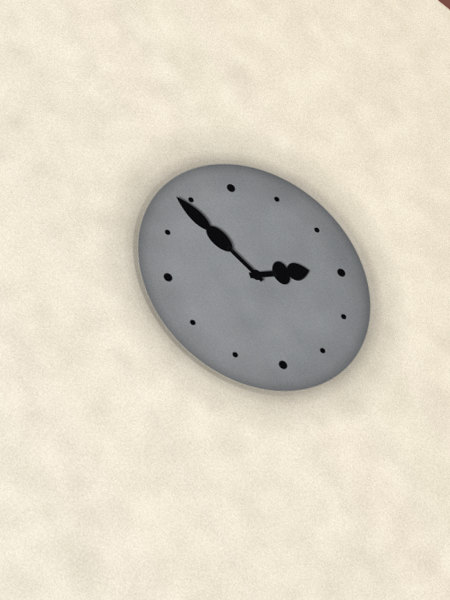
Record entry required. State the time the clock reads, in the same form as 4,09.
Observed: 2,54
